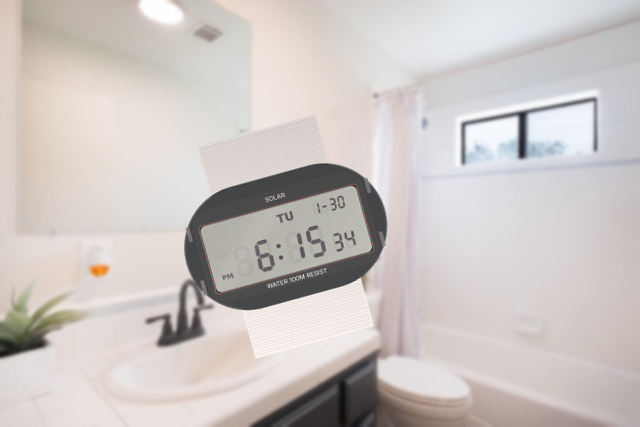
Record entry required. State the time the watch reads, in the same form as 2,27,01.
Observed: 6,15,34
